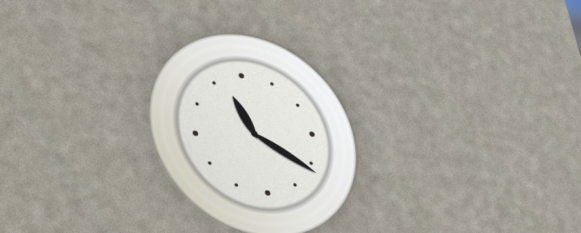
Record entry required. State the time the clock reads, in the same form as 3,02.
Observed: 11,21
